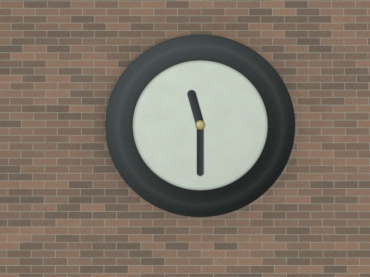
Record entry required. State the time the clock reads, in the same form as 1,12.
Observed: 11,30
